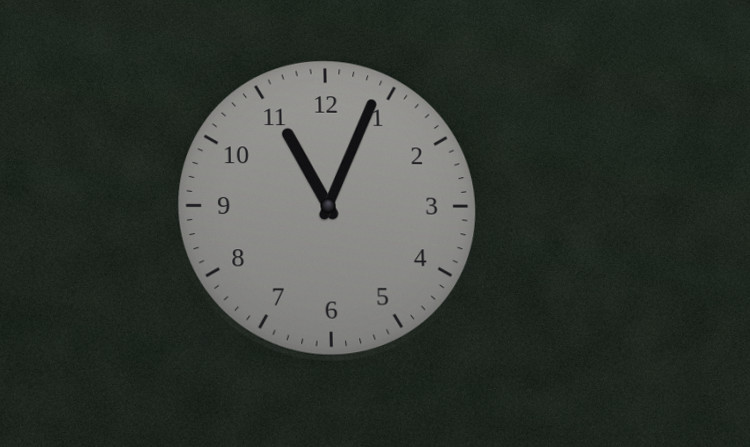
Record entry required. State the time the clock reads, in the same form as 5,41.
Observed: 11,04
